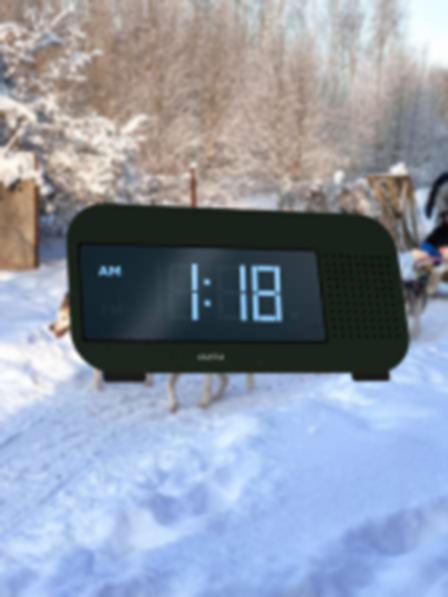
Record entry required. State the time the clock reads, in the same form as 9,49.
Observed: 1,18
